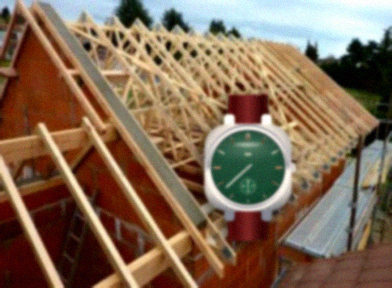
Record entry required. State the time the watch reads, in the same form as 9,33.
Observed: 7,38
